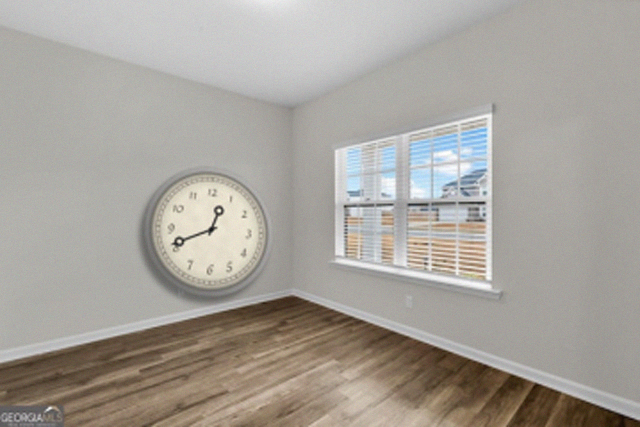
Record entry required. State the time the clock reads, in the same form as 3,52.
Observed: 12,41
